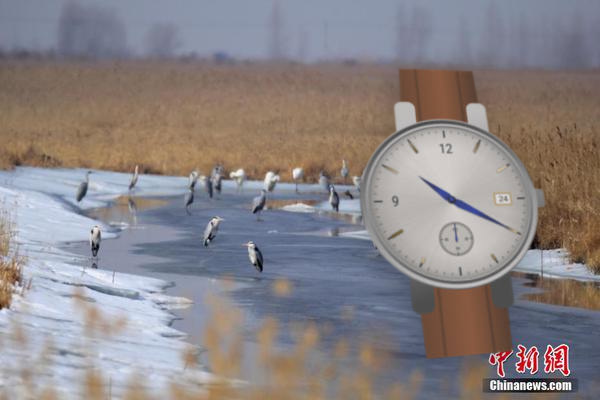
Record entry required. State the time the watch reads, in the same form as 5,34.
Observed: 10,20
